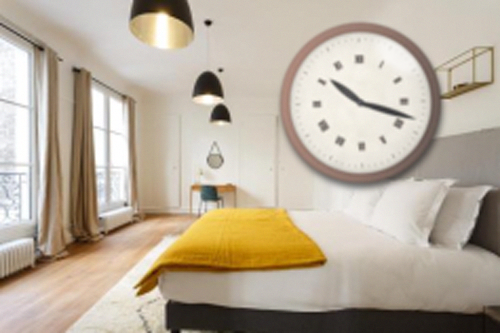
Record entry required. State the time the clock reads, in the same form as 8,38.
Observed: 10,18
